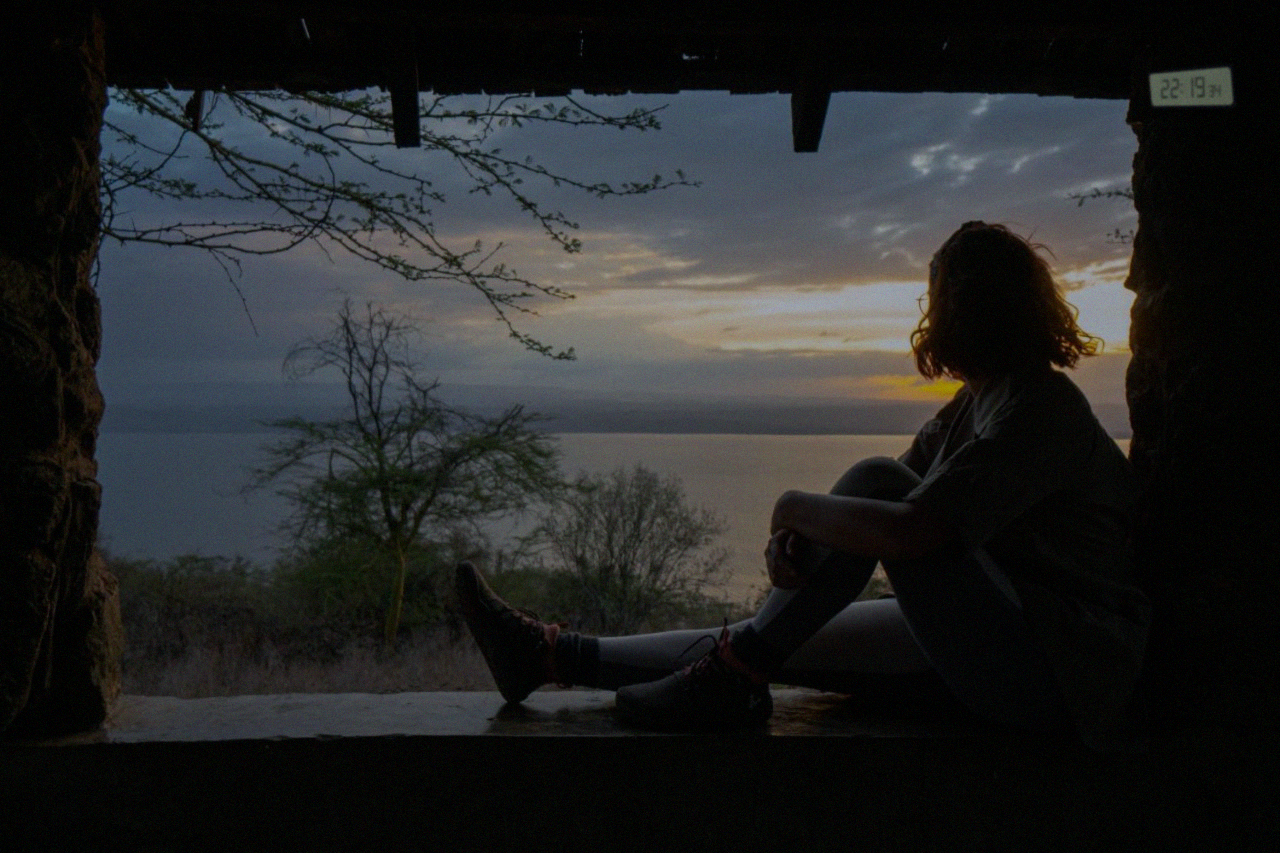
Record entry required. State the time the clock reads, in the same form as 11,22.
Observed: 22,19
